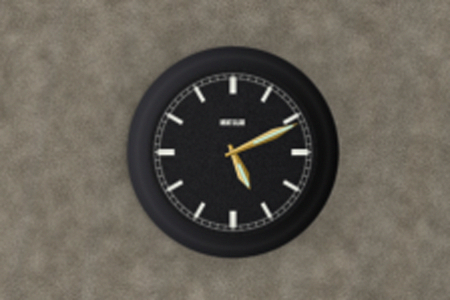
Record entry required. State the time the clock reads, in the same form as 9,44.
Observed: 5,11
